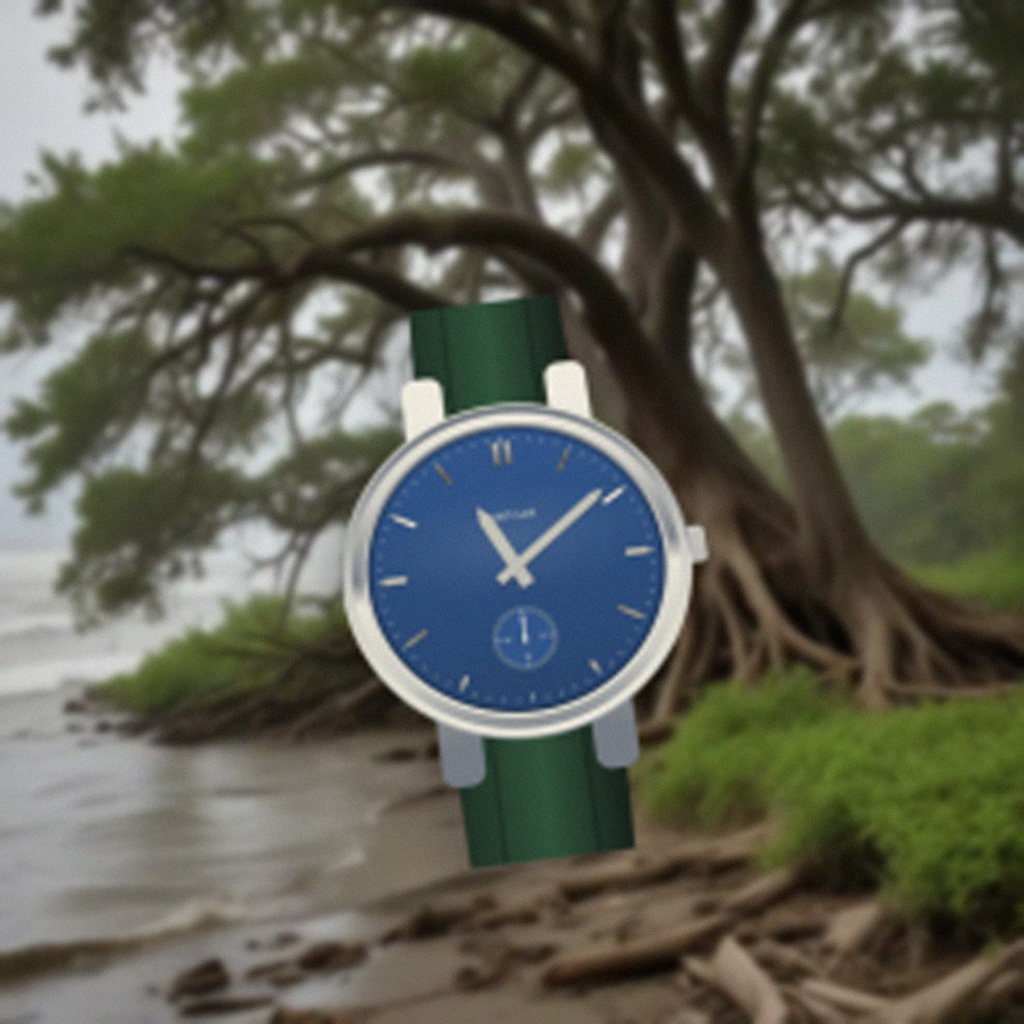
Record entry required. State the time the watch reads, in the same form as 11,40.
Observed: 11,09
